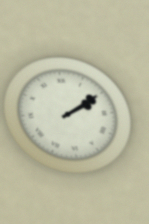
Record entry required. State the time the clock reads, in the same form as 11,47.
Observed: 2,10
